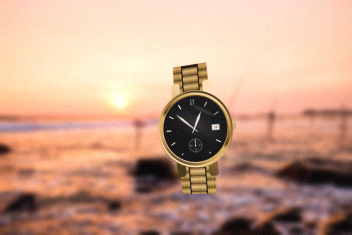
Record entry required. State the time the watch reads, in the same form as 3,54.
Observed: 12,52
